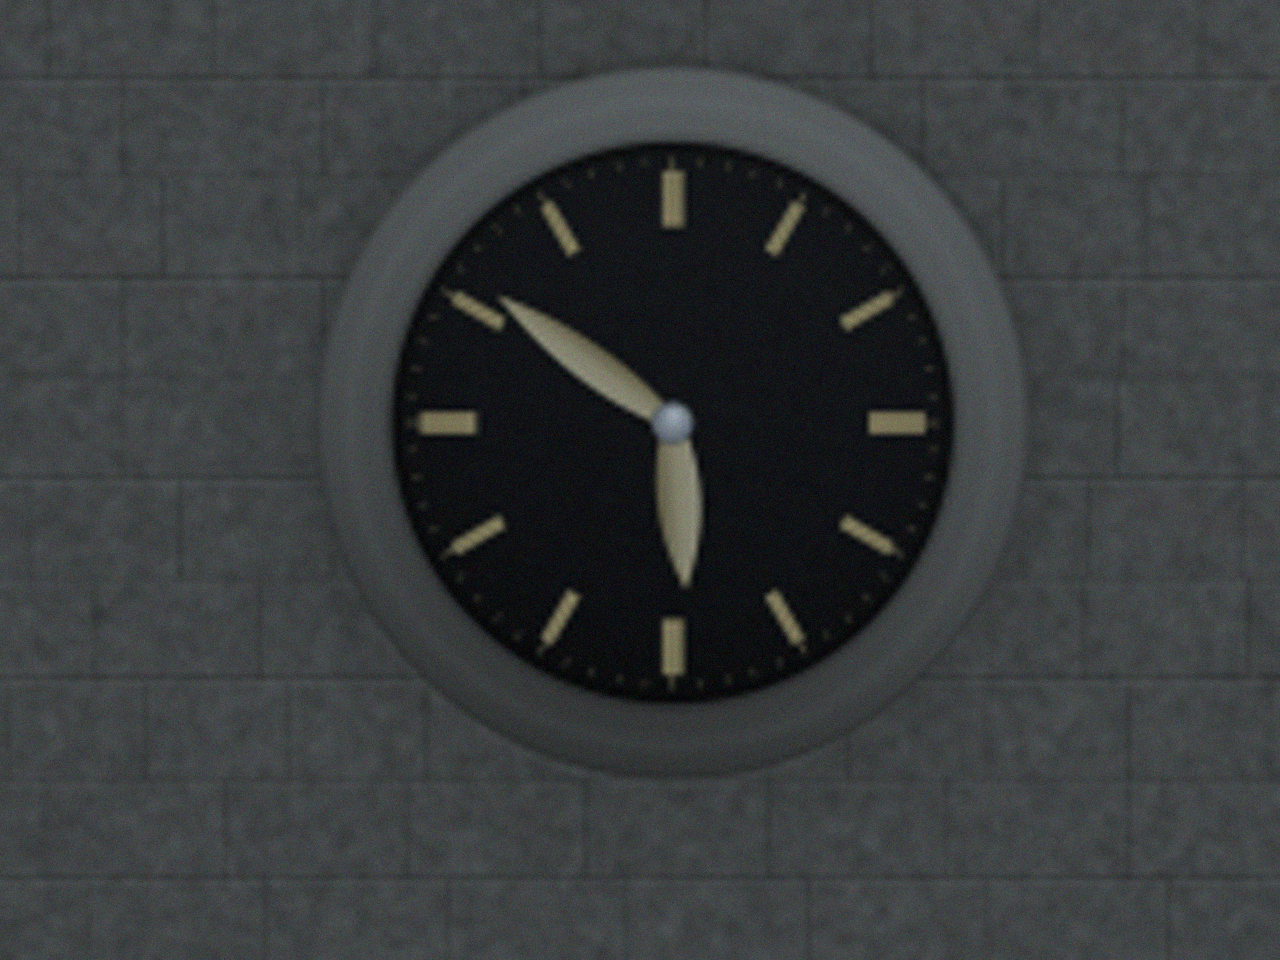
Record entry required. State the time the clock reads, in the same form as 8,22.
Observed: 5,51
